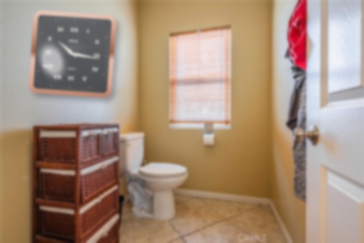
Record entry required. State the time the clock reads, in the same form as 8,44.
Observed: 10,16
